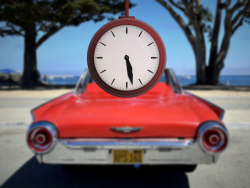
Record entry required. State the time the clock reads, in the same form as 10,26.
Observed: 5,28
